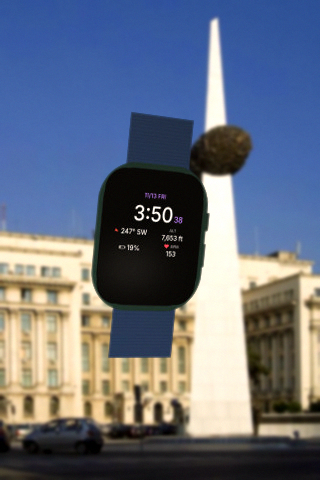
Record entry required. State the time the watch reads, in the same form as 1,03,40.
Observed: 3,50,38
